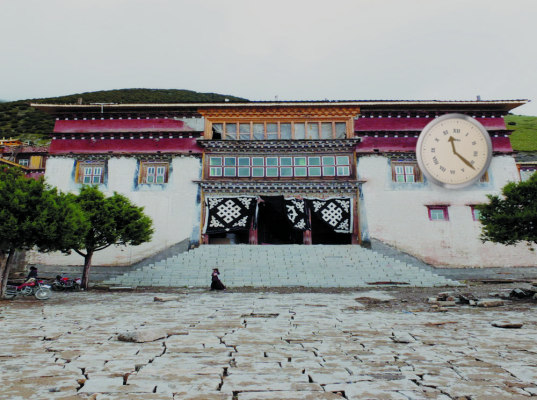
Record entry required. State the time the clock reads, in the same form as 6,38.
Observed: 11,21
